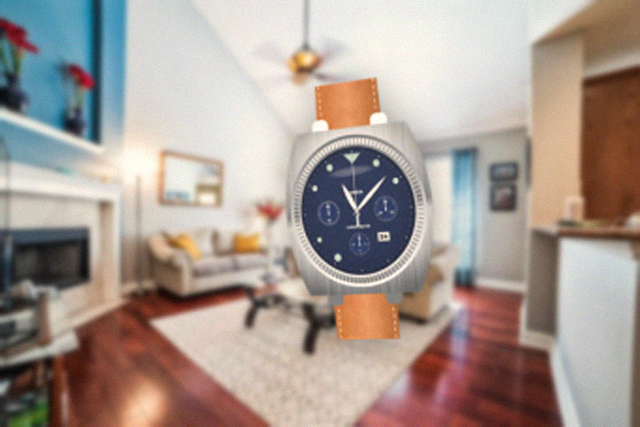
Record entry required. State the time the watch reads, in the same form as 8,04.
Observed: 11,08
